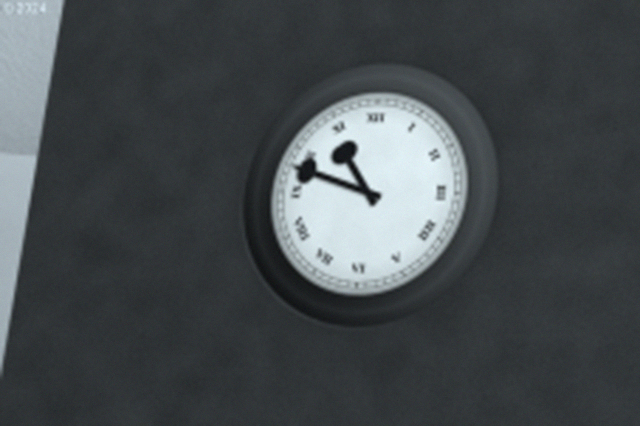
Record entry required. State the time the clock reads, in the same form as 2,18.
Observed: 10,48
